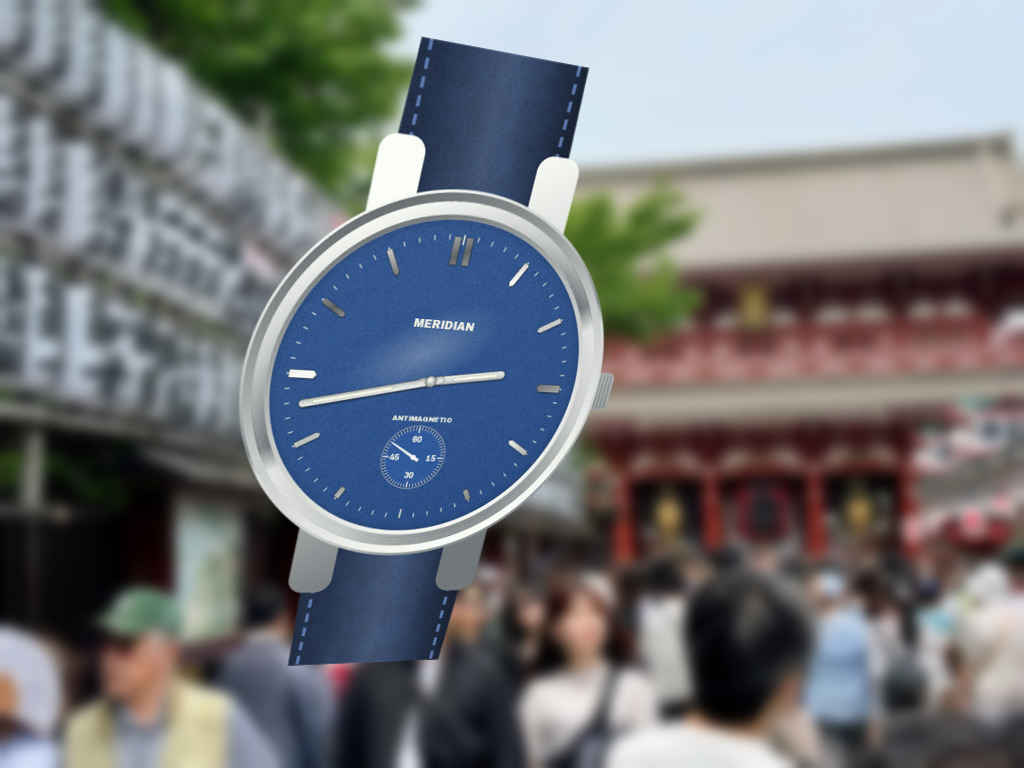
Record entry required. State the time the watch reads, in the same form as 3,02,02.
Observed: 2,42,50
